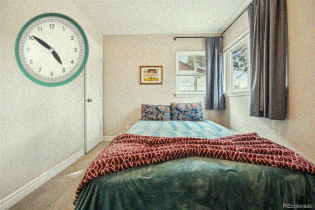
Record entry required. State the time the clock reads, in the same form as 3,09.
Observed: 4,51
